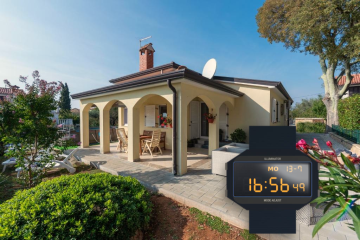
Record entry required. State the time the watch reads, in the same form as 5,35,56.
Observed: 16,56,49
